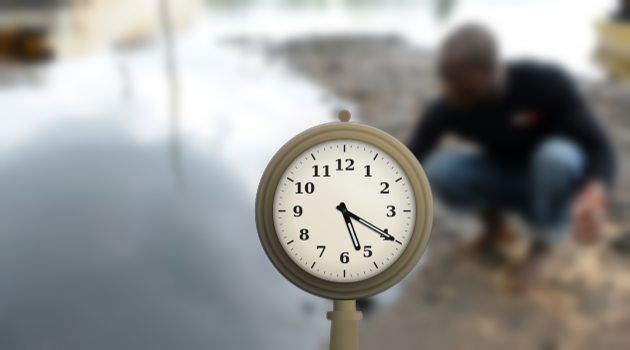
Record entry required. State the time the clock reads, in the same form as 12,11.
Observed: 5,20
